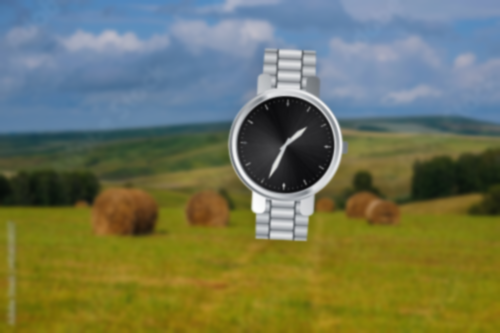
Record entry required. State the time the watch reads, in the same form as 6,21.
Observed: 1,34
